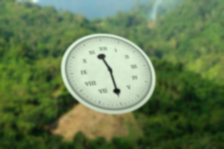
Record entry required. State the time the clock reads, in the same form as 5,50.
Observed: 11,30
